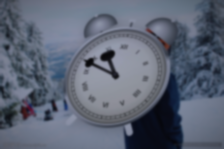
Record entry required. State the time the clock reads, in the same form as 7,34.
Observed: 10,48
